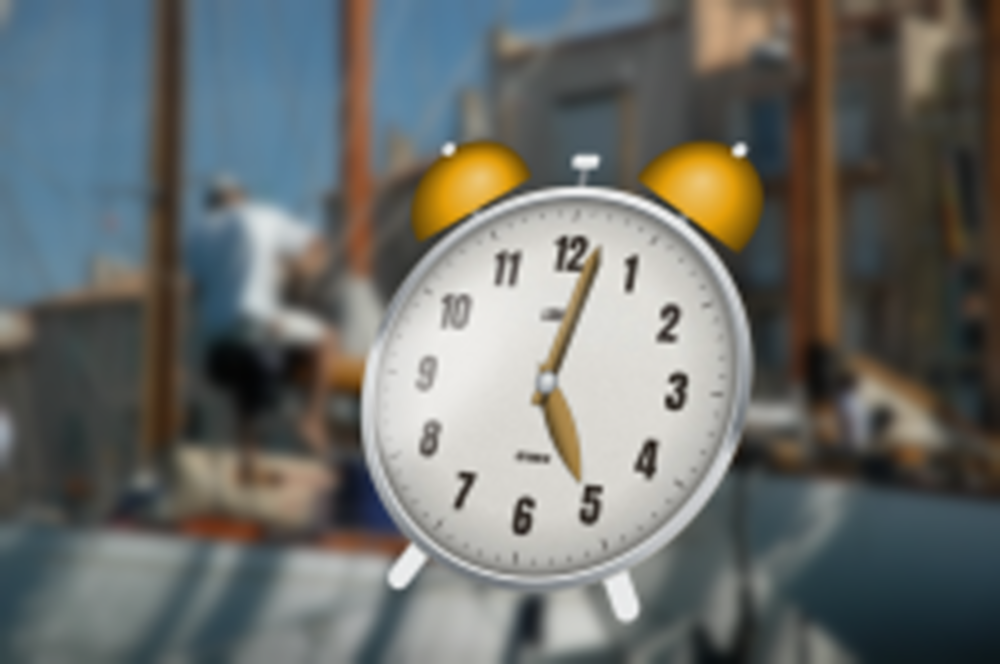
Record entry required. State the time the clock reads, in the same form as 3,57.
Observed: 5,02
